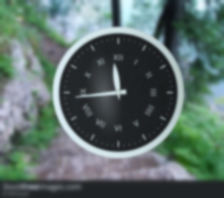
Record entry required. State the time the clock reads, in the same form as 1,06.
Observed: 11,44
